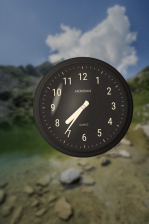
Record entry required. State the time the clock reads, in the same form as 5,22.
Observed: 7,36
